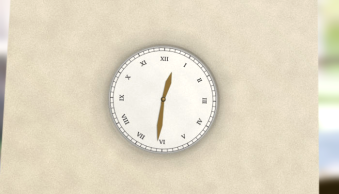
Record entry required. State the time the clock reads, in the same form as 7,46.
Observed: 12,31
